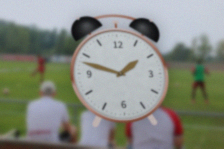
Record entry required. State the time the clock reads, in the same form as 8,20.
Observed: 1,48
